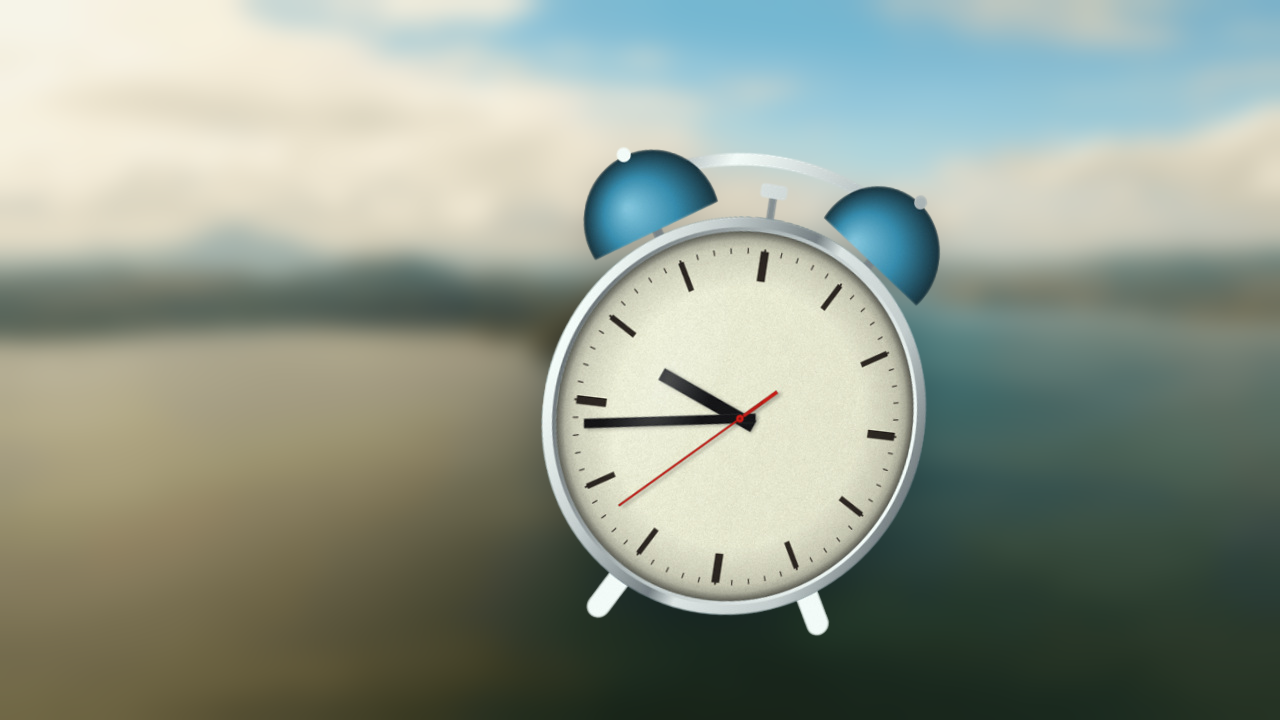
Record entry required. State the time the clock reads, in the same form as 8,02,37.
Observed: 9,43,38
